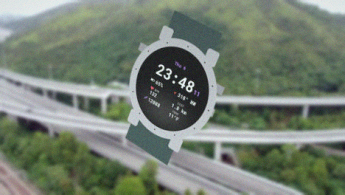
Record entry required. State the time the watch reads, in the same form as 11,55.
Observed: 23,48
